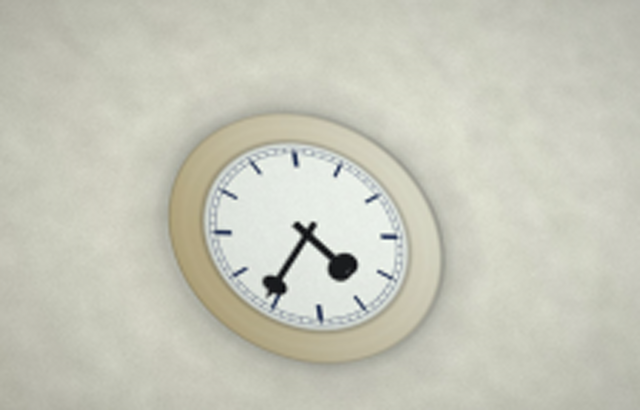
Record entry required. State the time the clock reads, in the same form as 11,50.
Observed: 4,36
